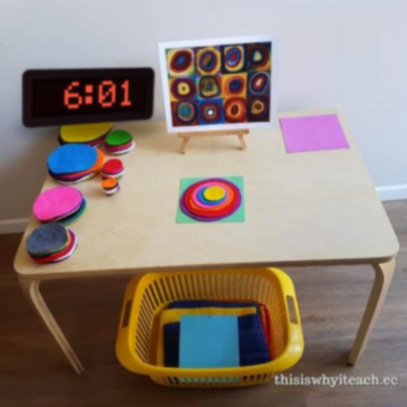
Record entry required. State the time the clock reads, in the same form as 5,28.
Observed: 6,01
